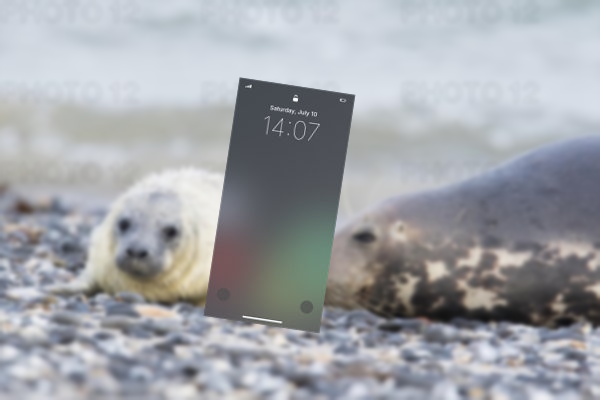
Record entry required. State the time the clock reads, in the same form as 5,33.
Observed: 14,07
